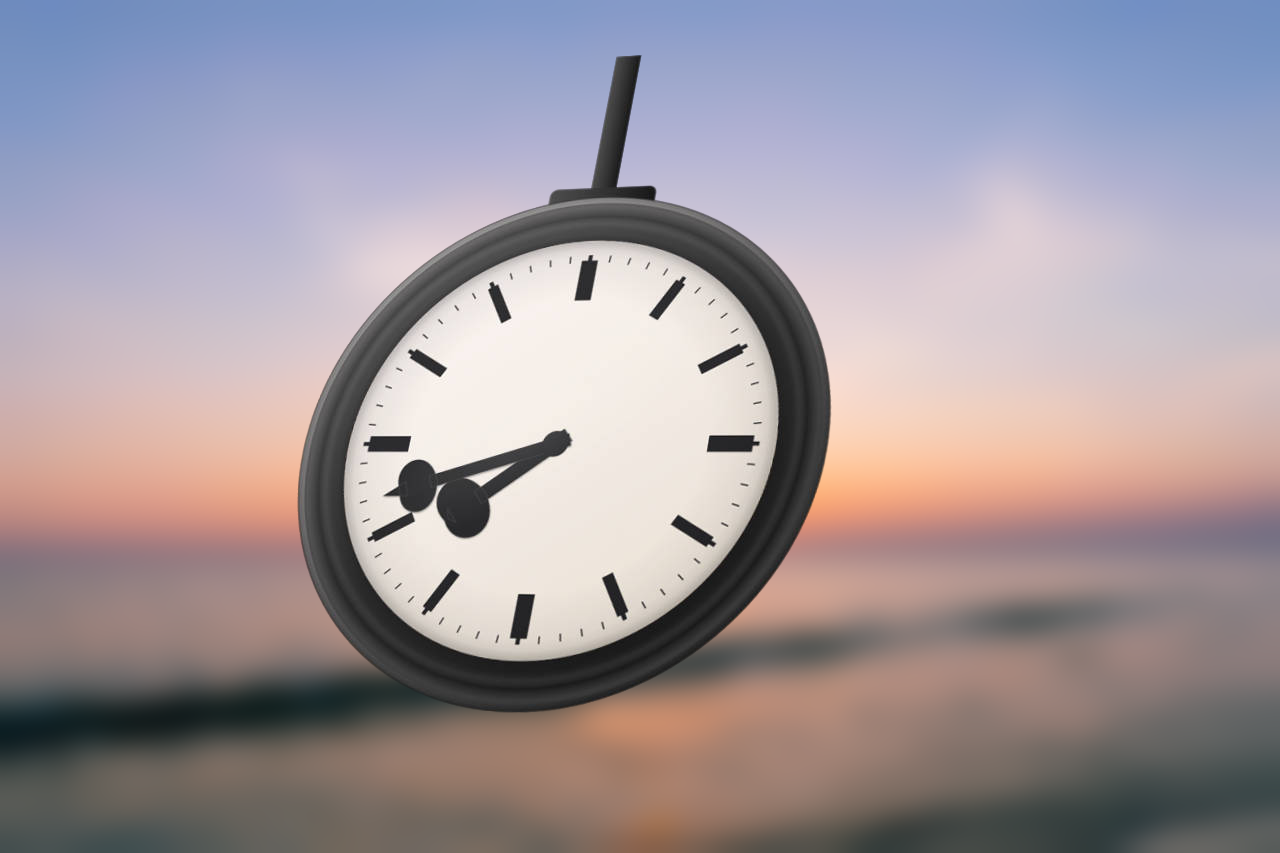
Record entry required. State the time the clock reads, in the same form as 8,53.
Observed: 7,42
